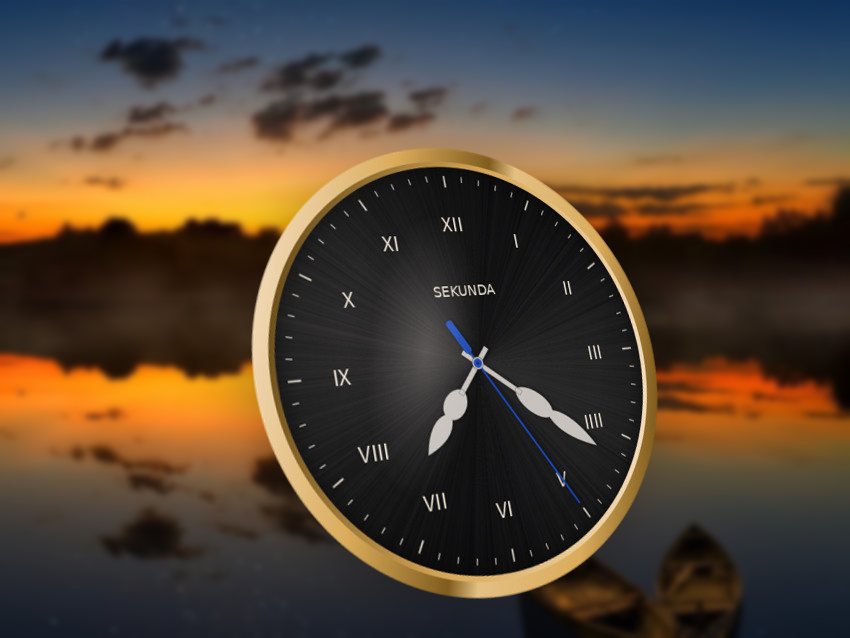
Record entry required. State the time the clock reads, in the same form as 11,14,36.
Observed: 7,21,25
